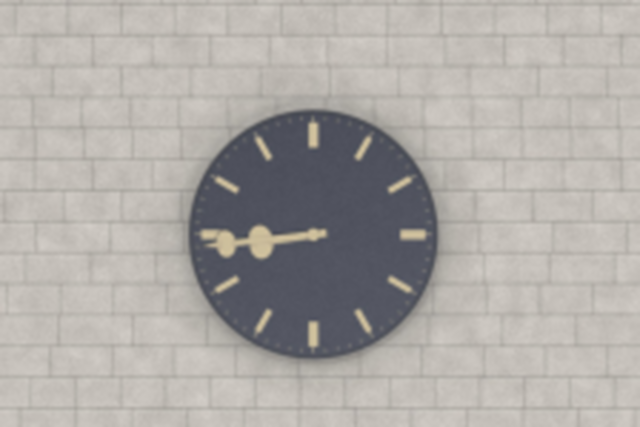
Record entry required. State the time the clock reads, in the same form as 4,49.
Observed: 8,44
